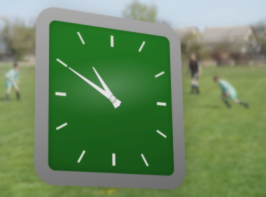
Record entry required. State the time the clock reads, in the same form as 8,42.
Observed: 10,50
